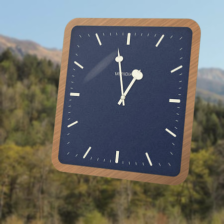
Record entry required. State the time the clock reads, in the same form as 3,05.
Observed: 12,58
